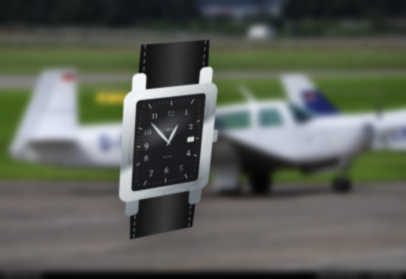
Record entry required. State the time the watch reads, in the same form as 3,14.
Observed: 12,53
